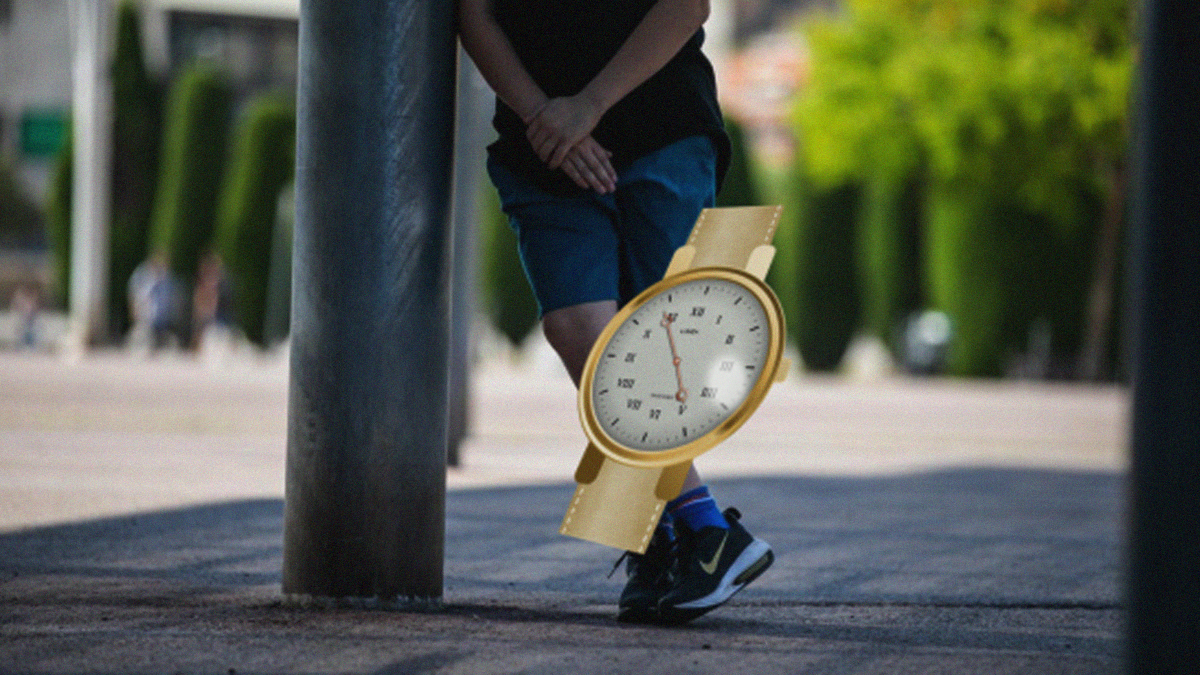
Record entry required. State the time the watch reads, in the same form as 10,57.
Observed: 4,54
